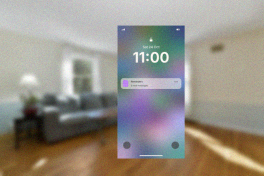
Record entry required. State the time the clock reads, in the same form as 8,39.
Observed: 11,00
